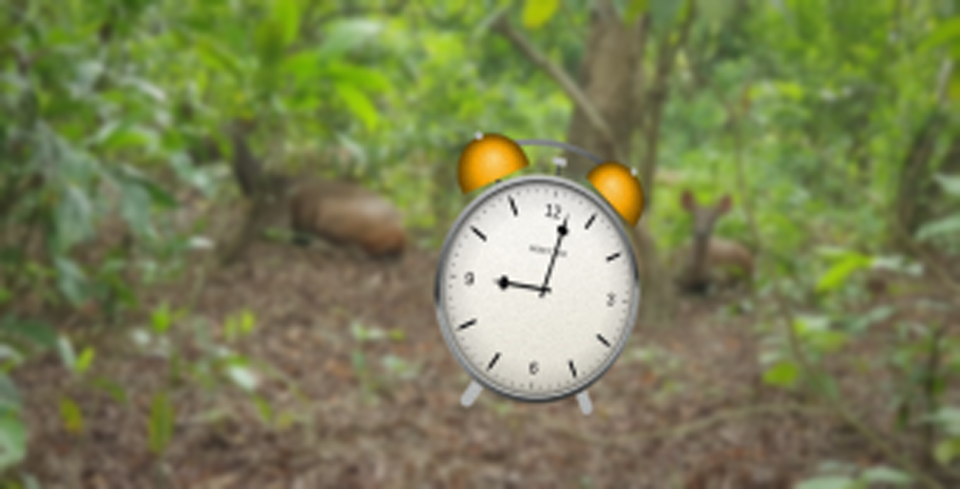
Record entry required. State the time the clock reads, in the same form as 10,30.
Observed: 9,02
